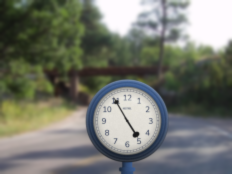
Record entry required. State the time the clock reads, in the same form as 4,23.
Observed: 4,55
